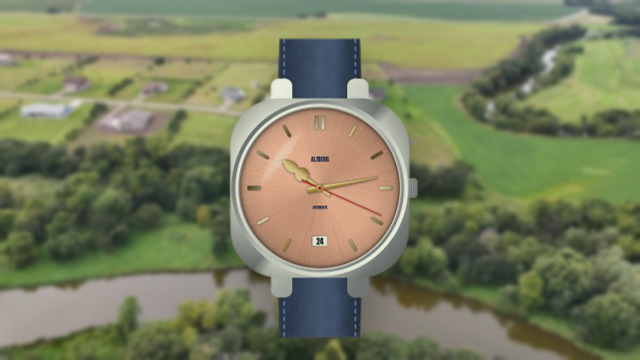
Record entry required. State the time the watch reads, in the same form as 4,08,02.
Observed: 10,13,19
